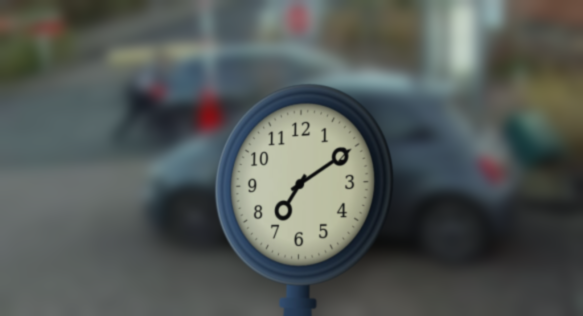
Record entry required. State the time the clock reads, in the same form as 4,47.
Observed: 7,10
